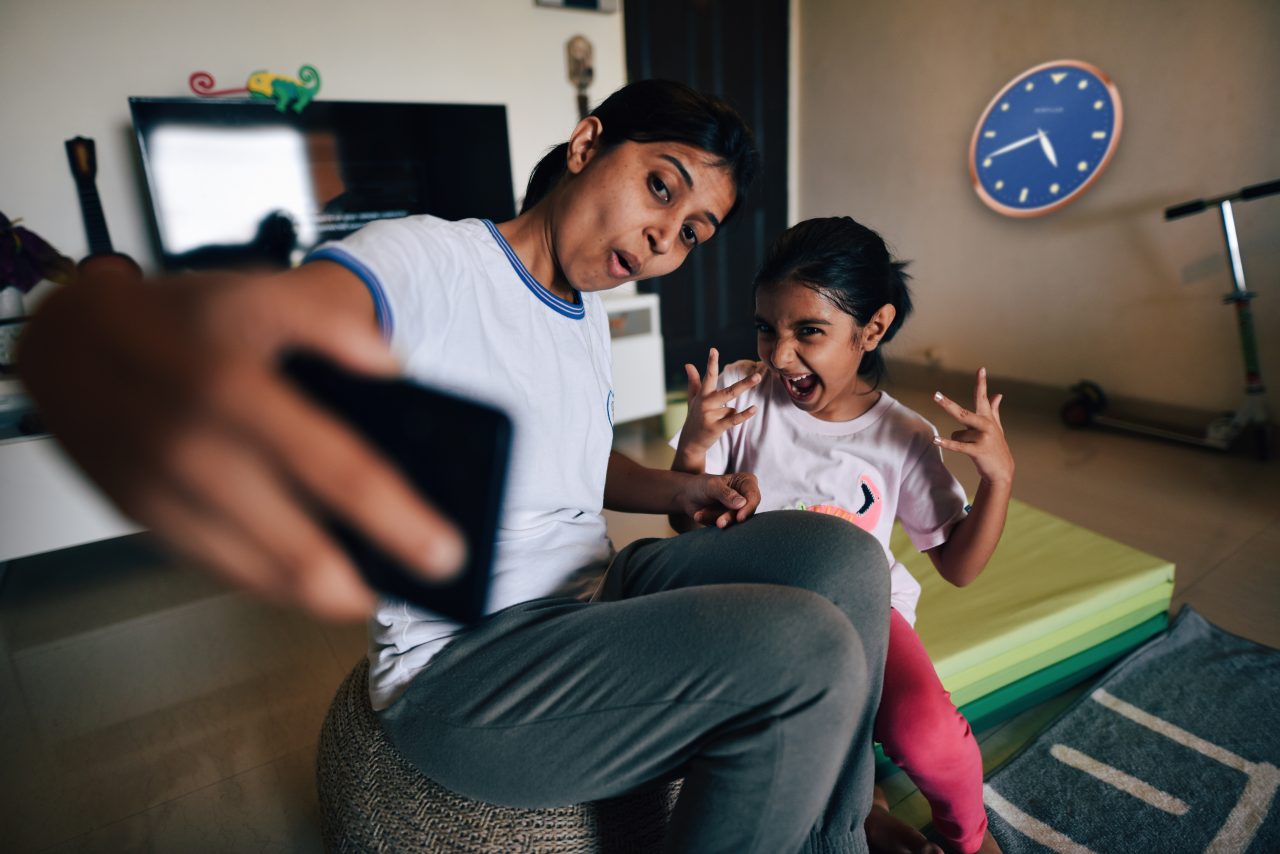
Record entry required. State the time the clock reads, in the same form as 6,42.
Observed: 4,41
